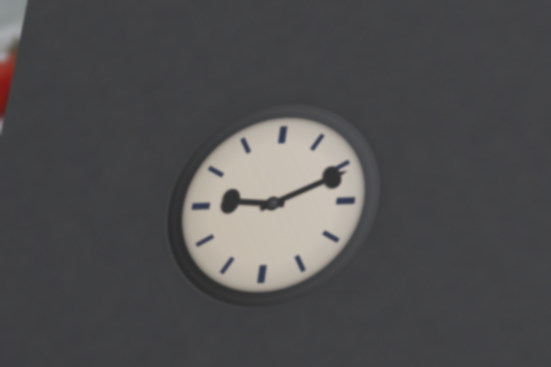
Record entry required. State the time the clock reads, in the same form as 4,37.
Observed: 9,11
